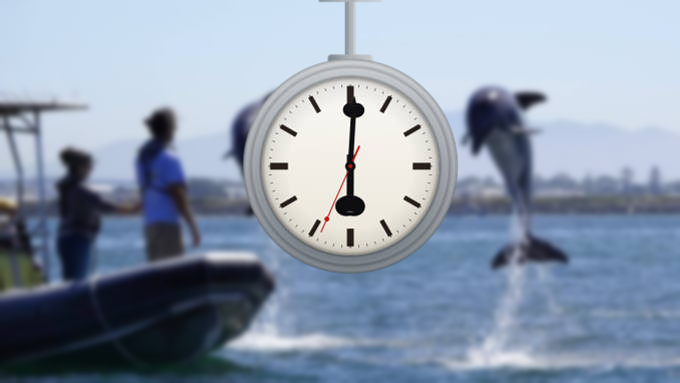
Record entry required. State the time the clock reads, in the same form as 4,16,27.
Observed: 6,00,34
